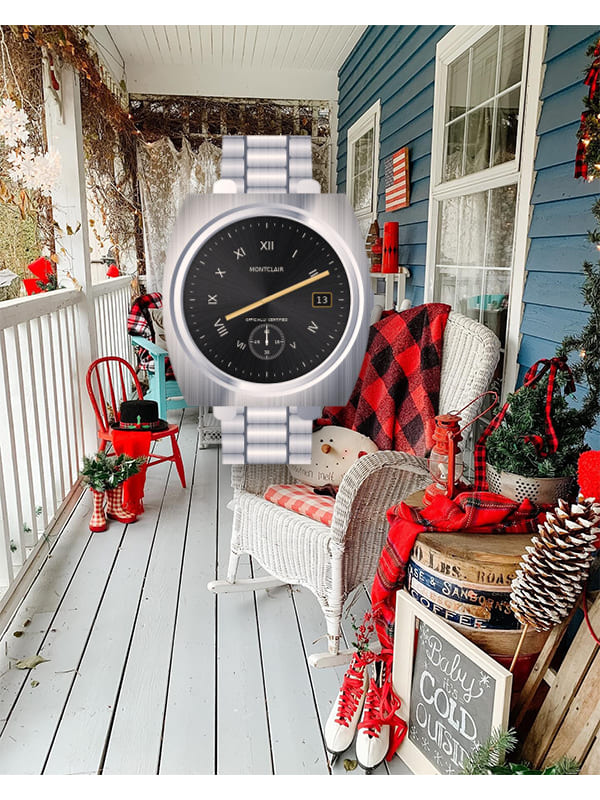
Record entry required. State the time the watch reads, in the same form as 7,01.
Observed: 8,11
